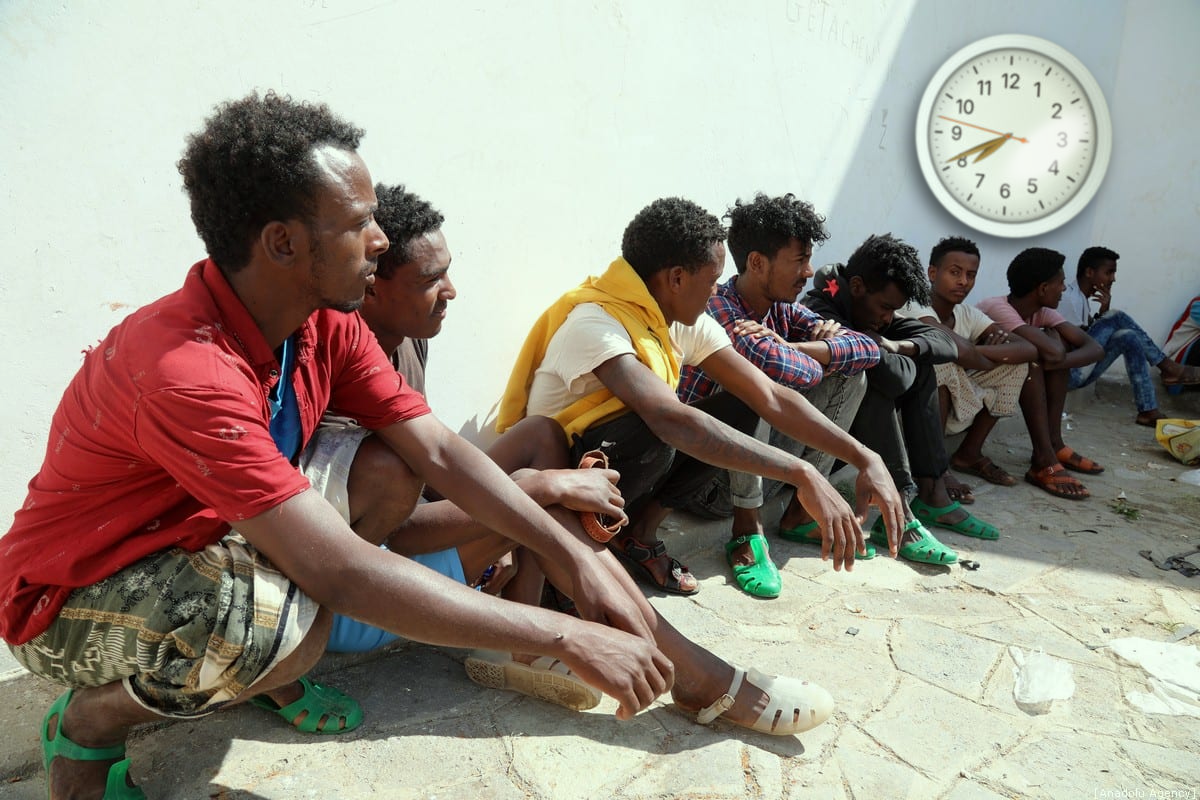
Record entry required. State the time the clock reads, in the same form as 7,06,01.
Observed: 7,40,47
